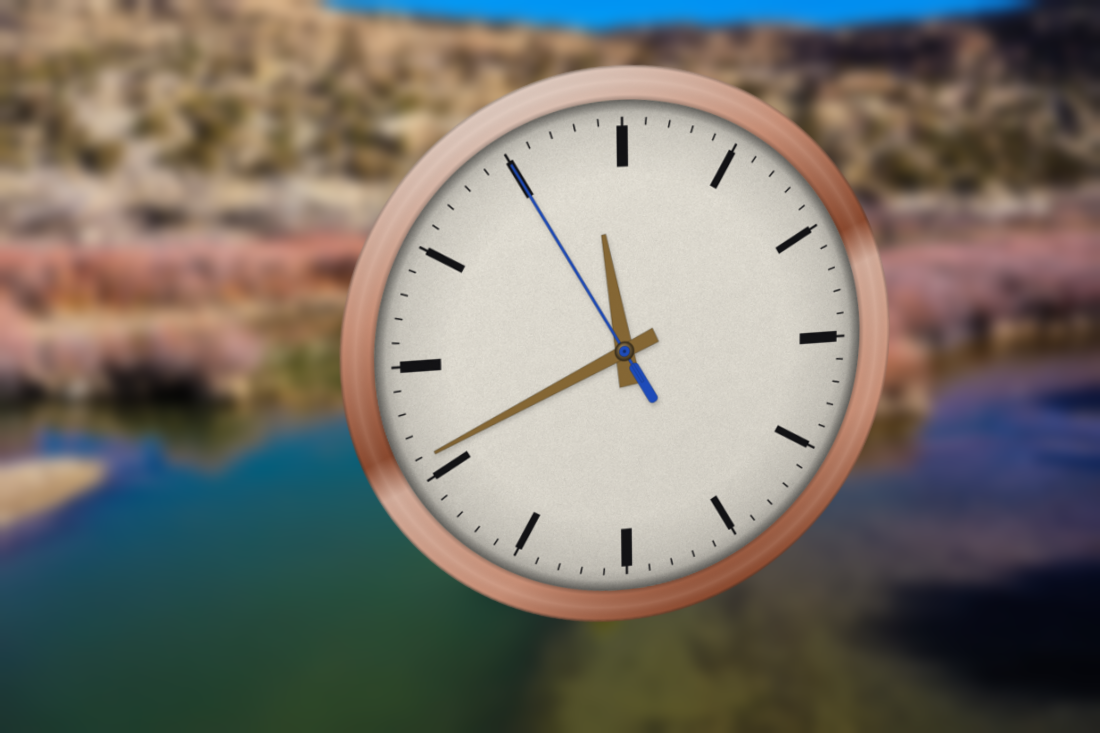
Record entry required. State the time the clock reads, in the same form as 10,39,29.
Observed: 11,40,55
